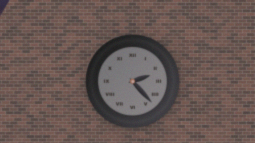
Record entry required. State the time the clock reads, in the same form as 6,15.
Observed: 2,23
